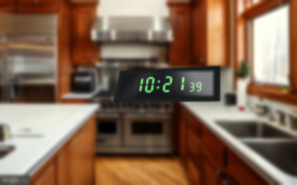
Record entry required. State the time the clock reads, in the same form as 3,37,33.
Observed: 10,21,39
